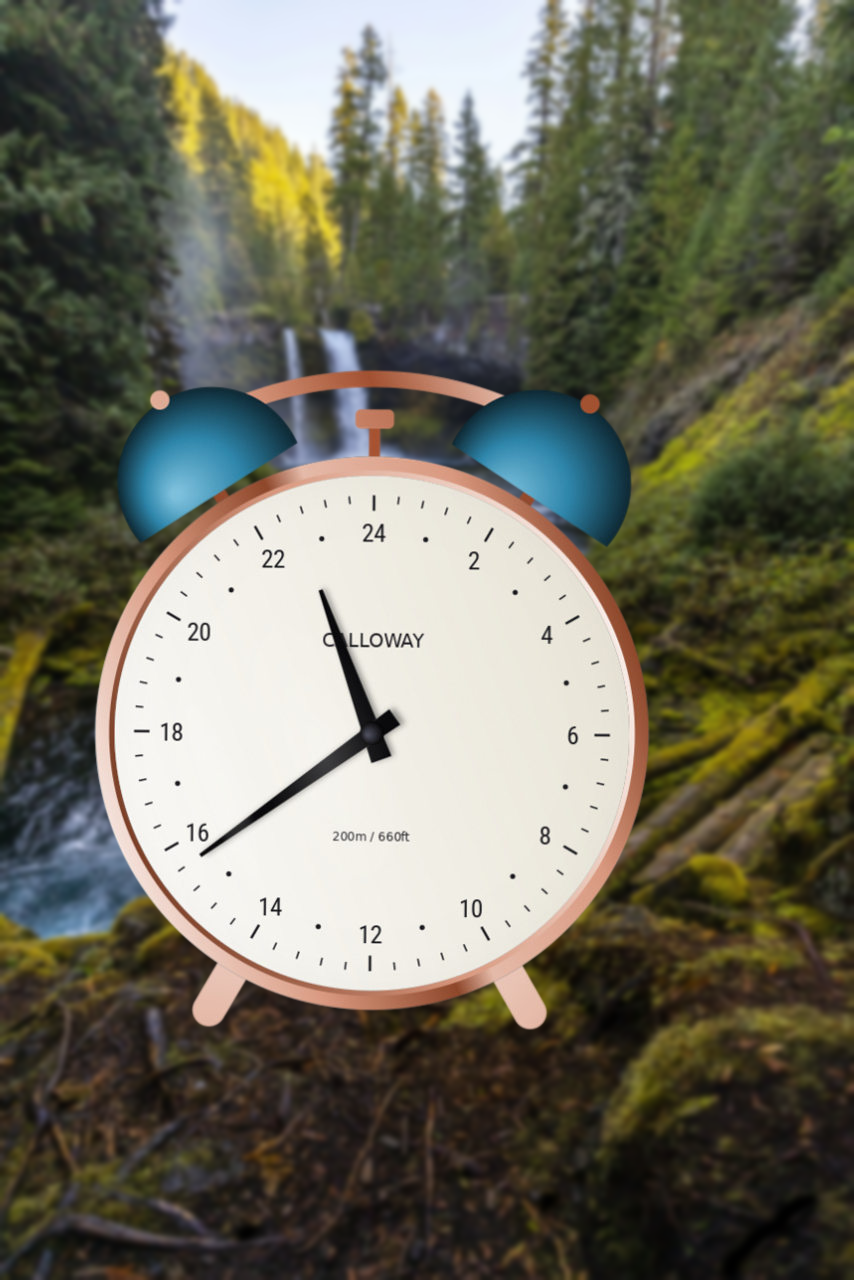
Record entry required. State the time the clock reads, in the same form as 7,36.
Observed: 22,39
